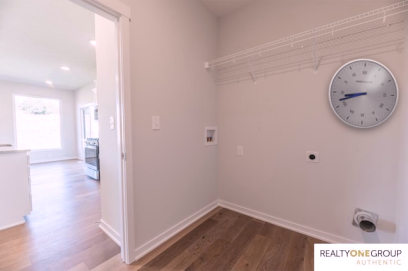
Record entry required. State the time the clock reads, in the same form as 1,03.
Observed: 8,42
